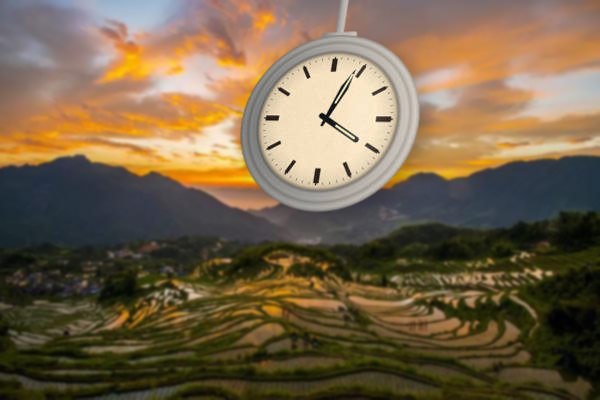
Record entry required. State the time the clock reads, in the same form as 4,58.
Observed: 4,04
